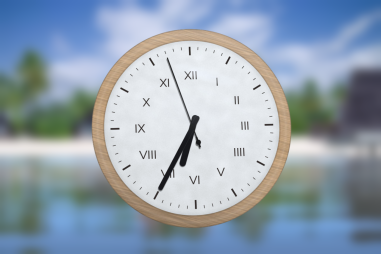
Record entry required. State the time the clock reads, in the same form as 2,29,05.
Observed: 6,34,57
